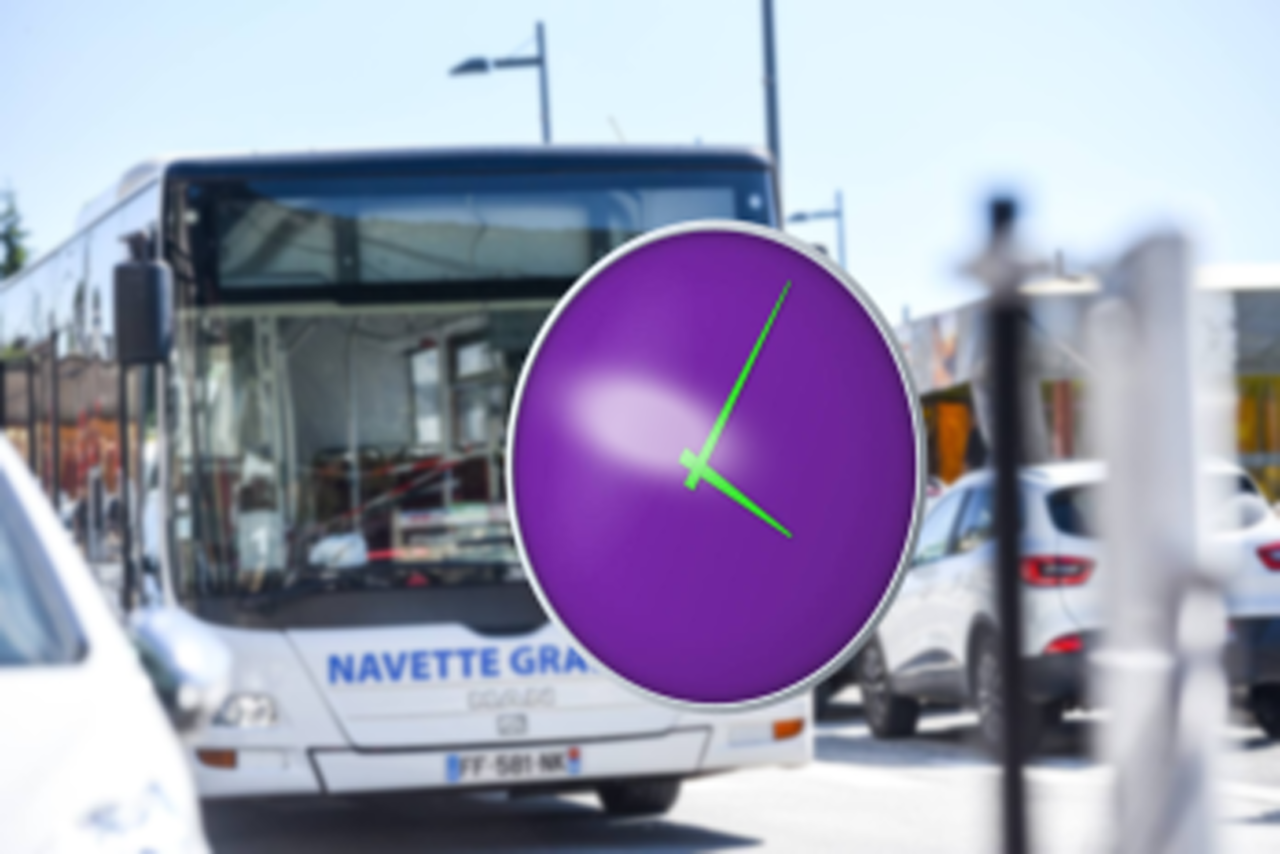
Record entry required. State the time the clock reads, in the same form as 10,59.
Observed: 4,05
